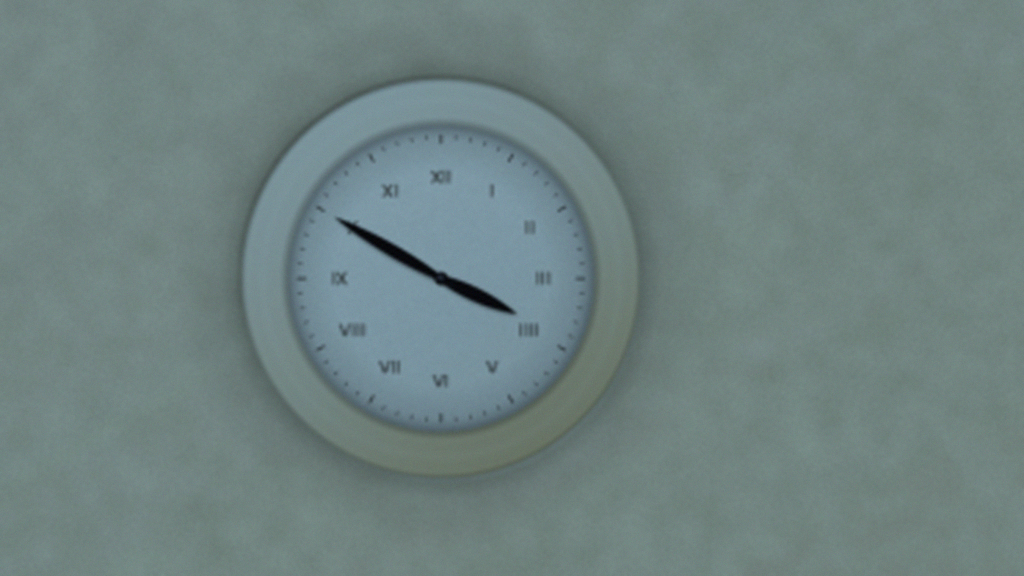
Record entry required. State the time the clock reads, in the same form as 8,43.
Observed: 3,50
